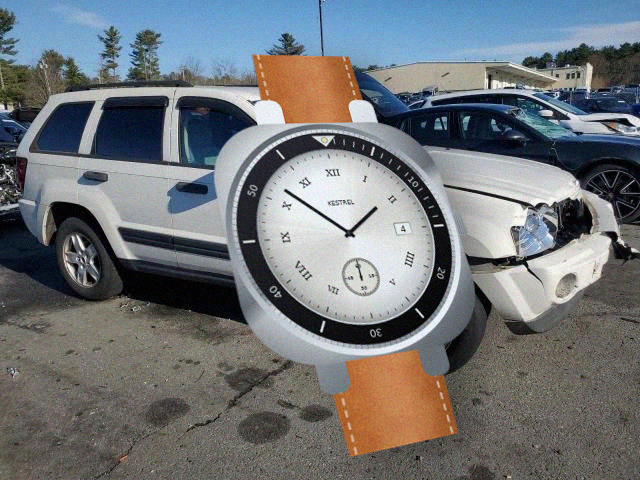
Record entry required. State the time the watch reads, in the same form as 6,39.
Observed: 1,52
